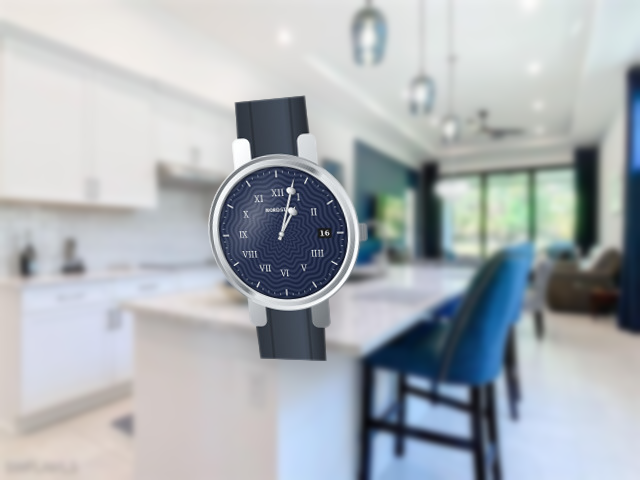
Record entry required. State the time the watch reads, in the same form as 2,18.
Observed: 1,03
